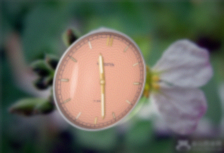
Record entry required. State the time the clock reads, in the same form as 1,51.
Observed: 11,28
